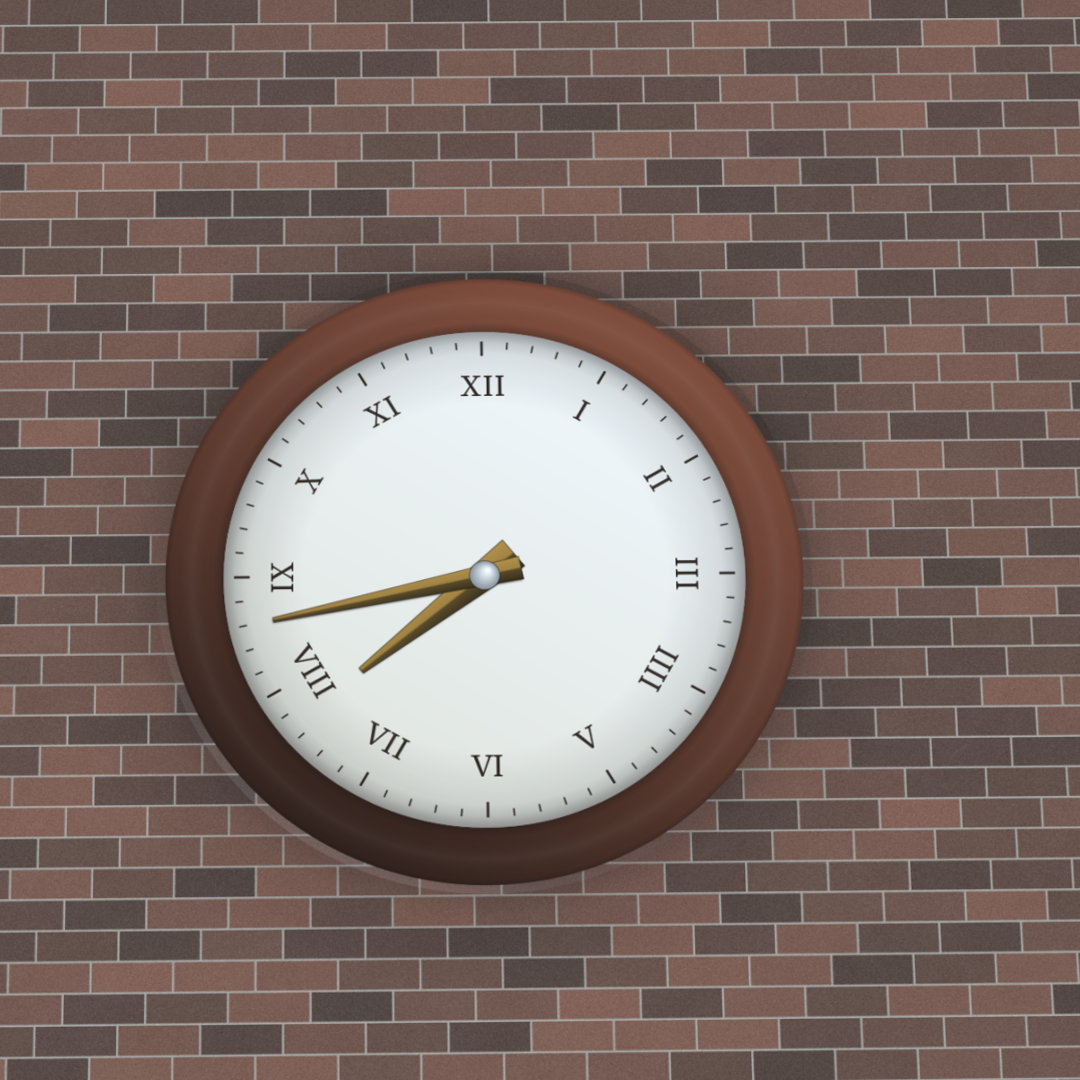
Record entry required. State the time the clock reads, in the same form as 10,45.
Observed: 7,43
